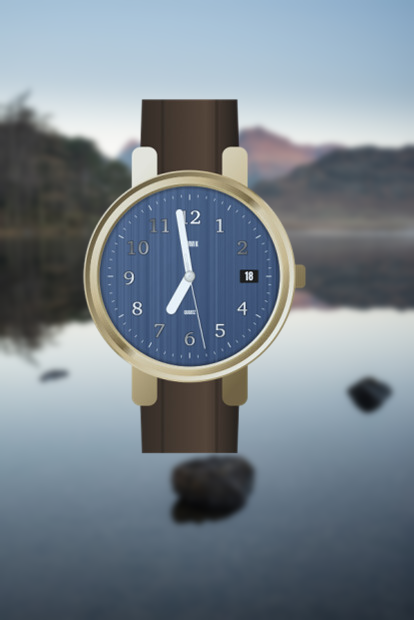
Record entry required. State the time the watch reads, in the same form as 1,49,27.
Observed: 6,58,28
